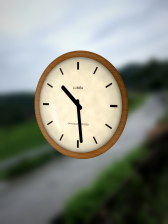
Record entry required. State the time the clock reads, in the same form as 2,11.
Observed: 10,29
